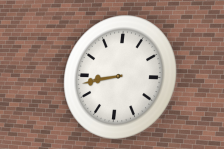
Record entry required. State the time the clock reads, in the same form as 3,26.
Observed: 8,43
